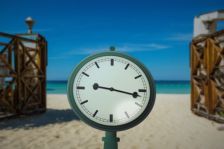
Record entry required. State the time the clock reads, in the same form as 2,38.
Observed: 9,17
